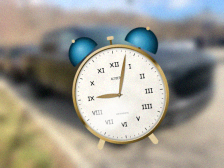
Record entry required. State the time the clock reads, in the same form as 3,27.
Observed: 9,03
